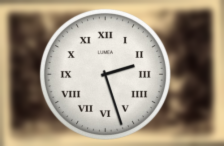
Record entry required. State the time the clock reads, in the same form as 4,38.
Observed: 2,27
